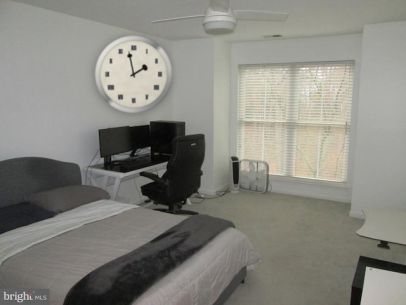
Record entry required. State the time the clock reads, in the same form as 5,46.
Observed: 1,58
